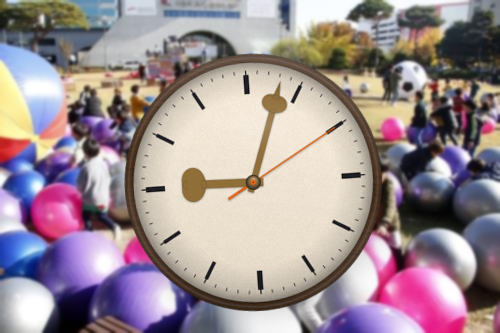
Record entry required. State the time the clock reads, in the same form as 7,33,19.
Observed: 9,03,10
